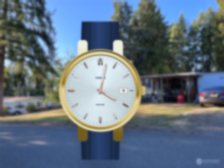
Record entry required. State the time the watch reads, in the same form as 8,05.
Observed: 4,02
